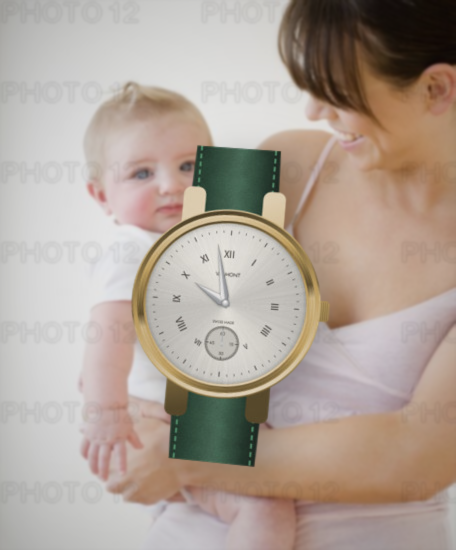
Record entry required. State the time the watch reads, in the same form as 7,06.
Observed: 9,58
